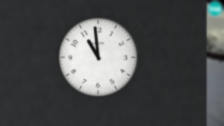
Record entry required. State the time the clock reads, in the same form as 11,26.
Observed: 10,59
